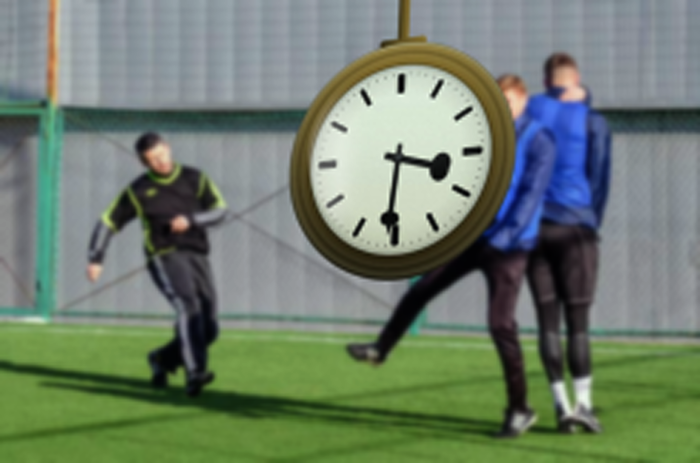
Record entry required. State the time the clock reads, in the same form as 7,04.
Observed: 3,31
